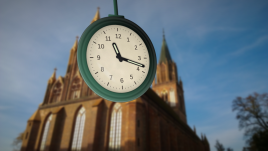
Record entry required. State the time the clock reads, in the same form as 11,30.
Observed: 11,18
